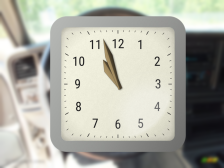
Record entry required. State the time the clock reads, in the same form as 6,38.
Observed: 10,57
